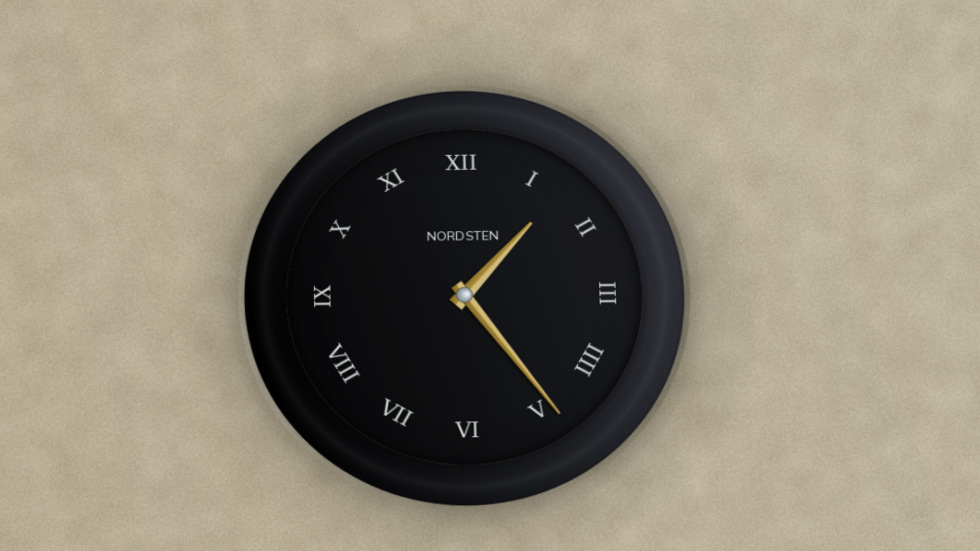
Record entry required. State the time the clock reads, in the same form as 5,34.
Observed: 1,24
